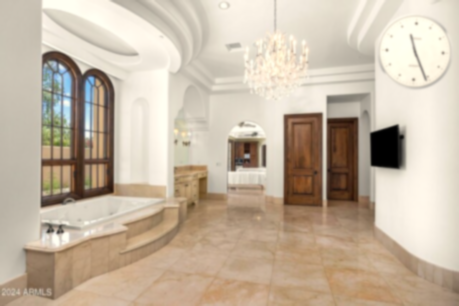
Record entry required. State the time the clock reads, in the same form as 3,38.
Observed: 11,26
